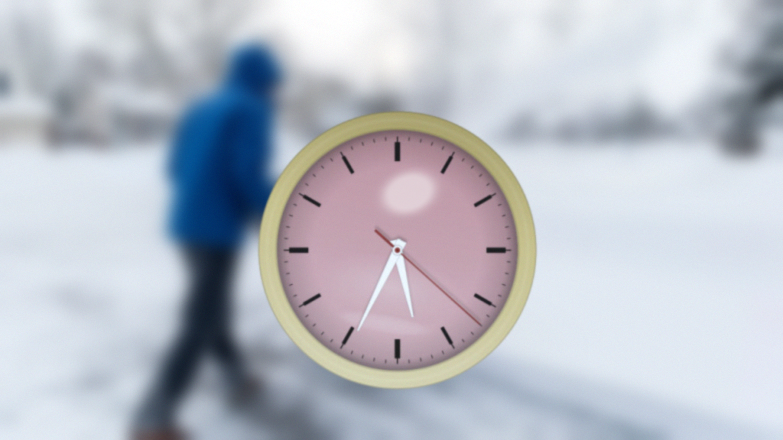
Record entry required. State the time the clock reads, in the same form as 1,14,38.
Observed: 5,34,22
